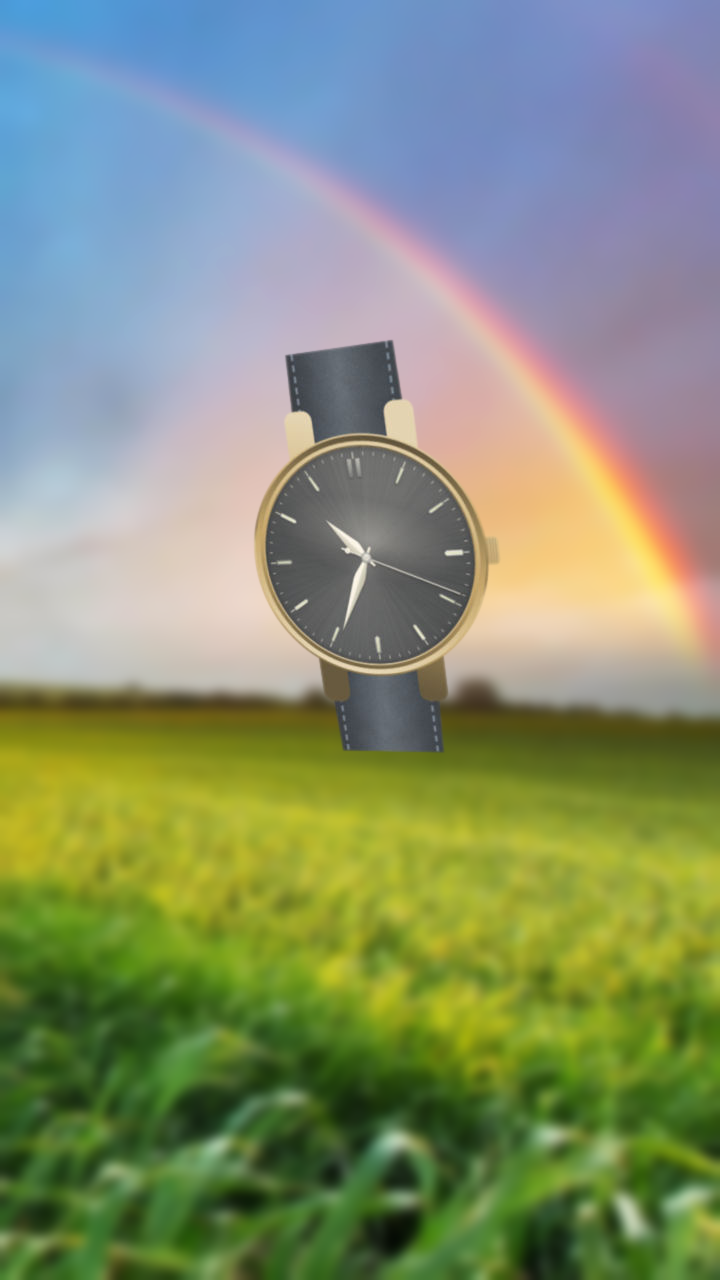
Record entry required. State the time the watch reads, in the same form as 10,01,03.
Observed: 10,34,19
